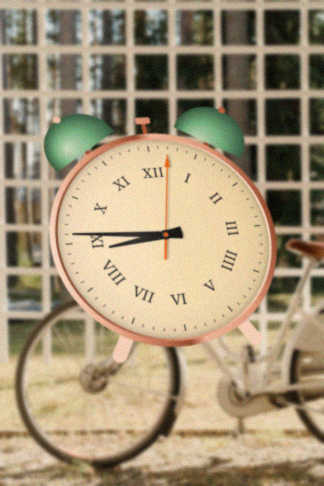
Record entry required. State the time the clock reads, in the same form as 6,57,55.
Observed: 8,46,02
